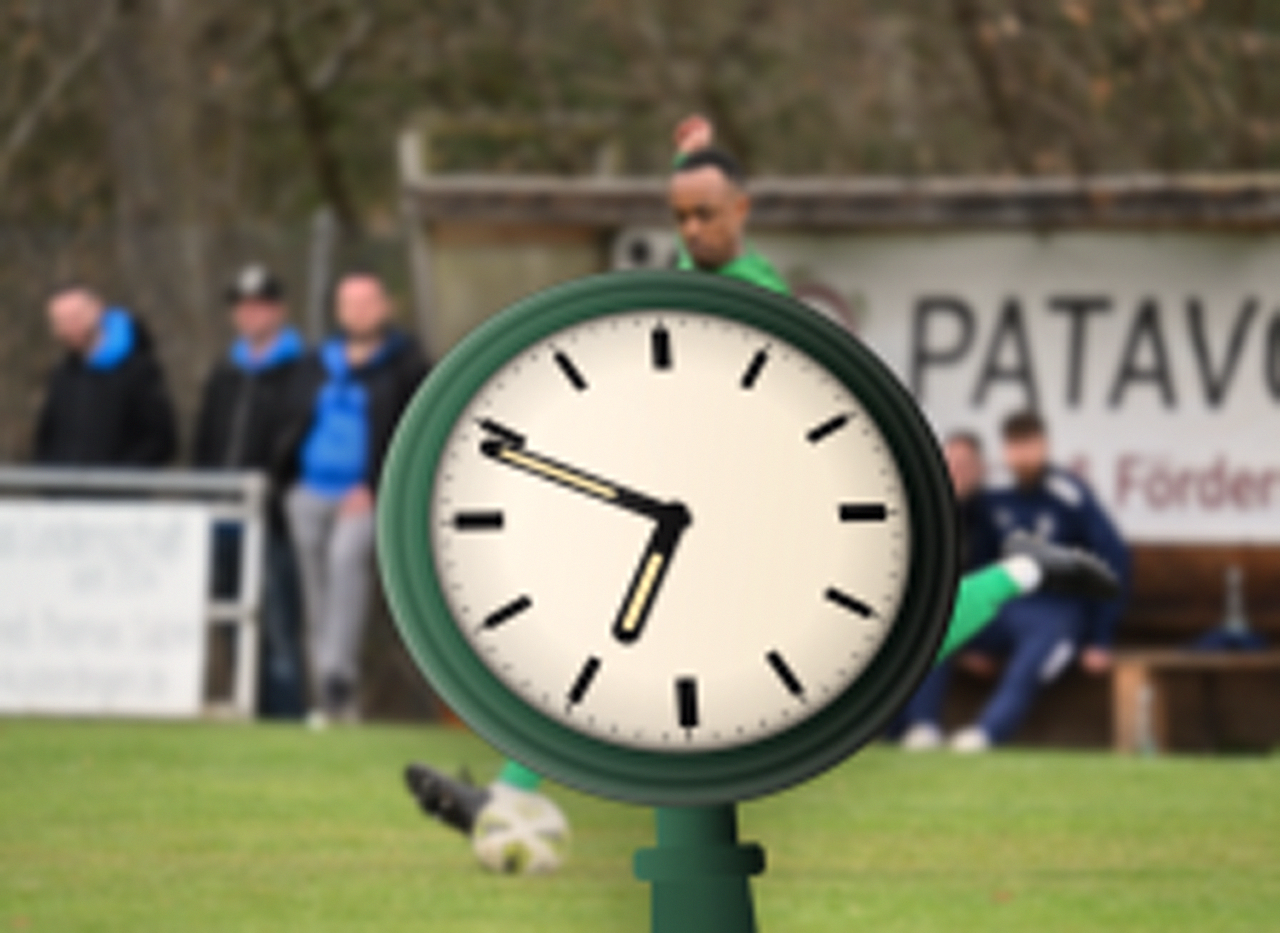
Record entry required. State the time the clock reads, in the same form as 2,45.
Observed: 6,49
